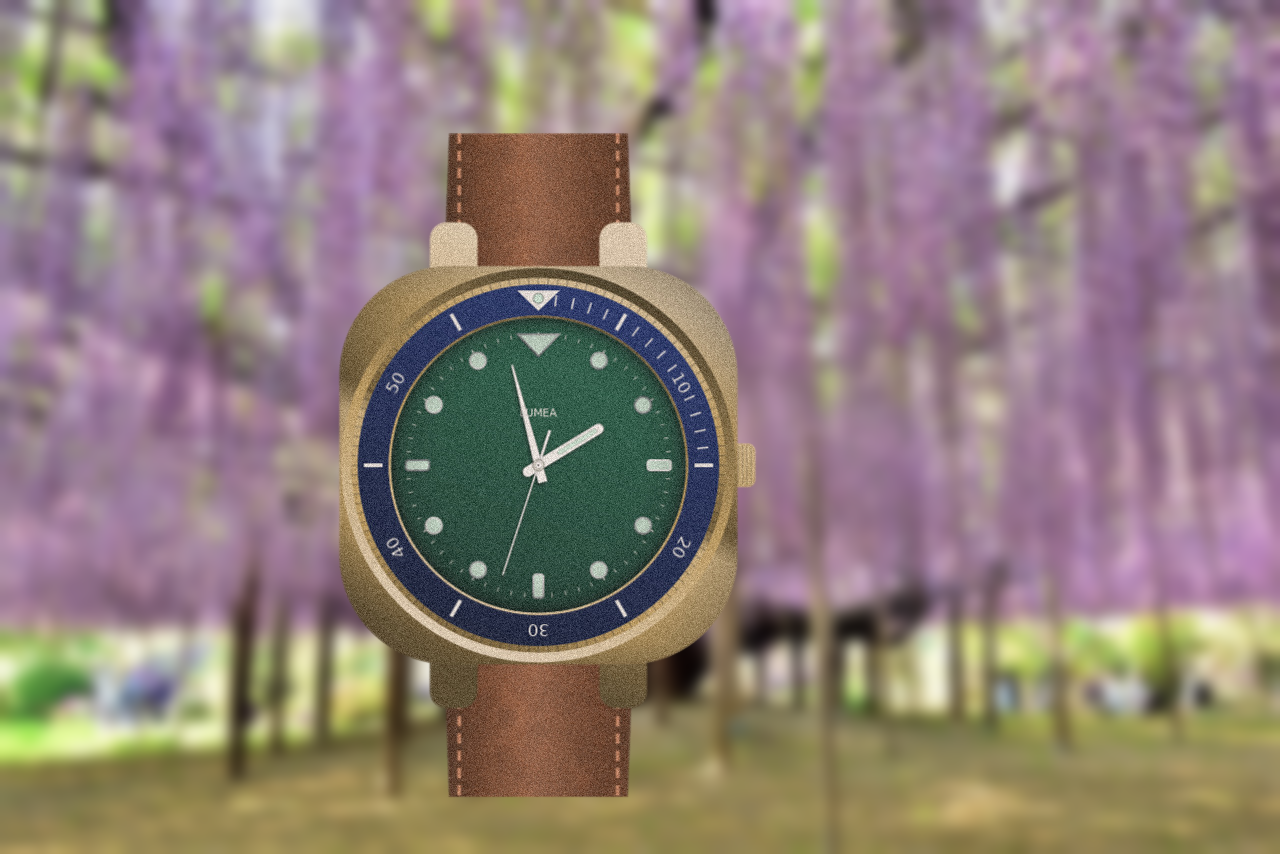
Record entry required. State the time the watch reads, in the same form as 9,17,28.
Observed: 1,57,33
